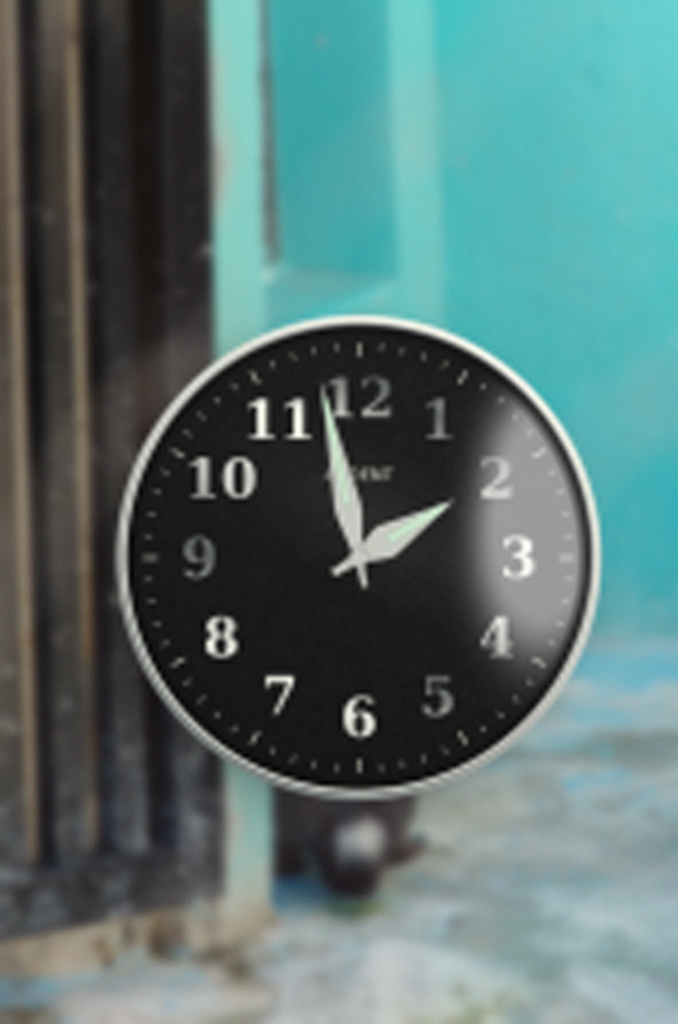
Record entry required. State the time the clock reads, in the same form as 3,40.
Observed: 1,58
